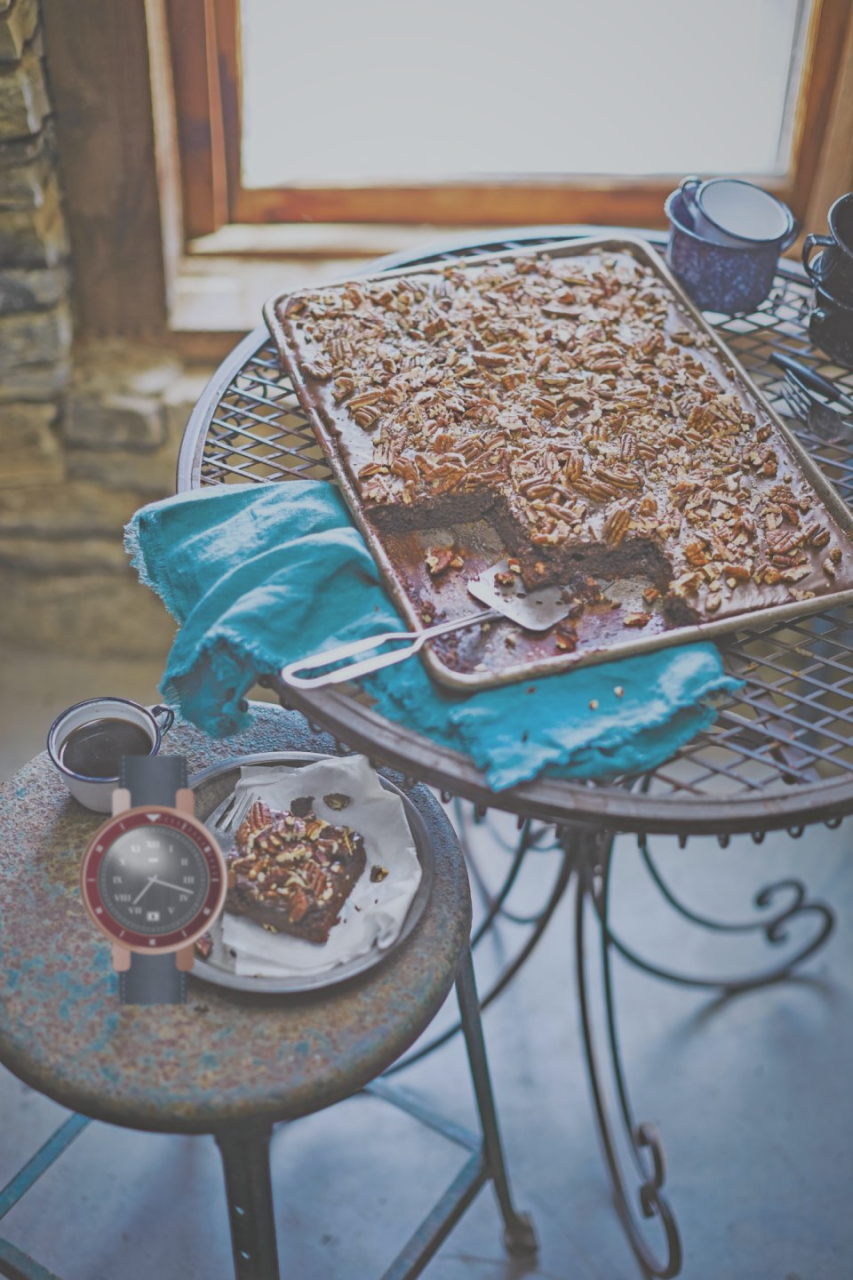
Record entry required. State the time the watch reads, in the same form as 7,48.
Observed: 7,18
